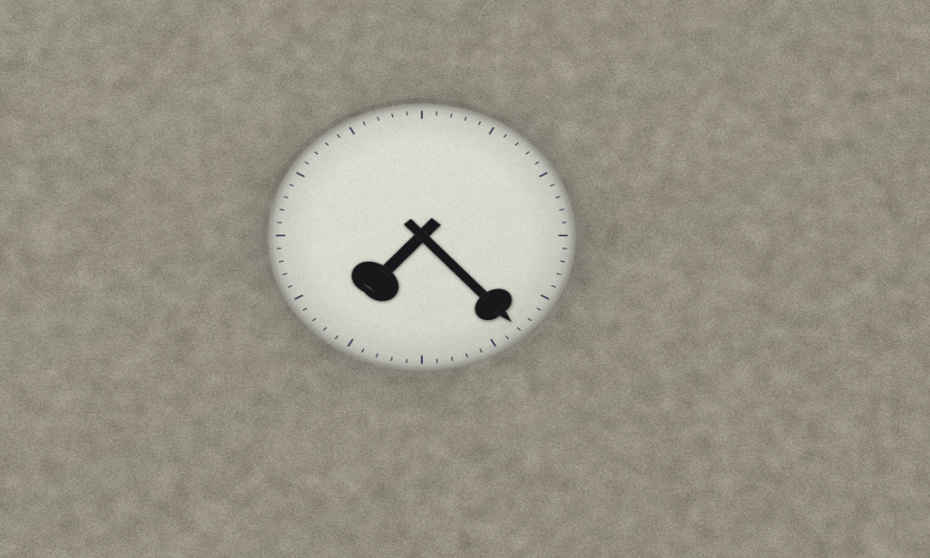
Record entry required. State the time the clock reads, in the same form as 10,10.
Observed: 7,23
